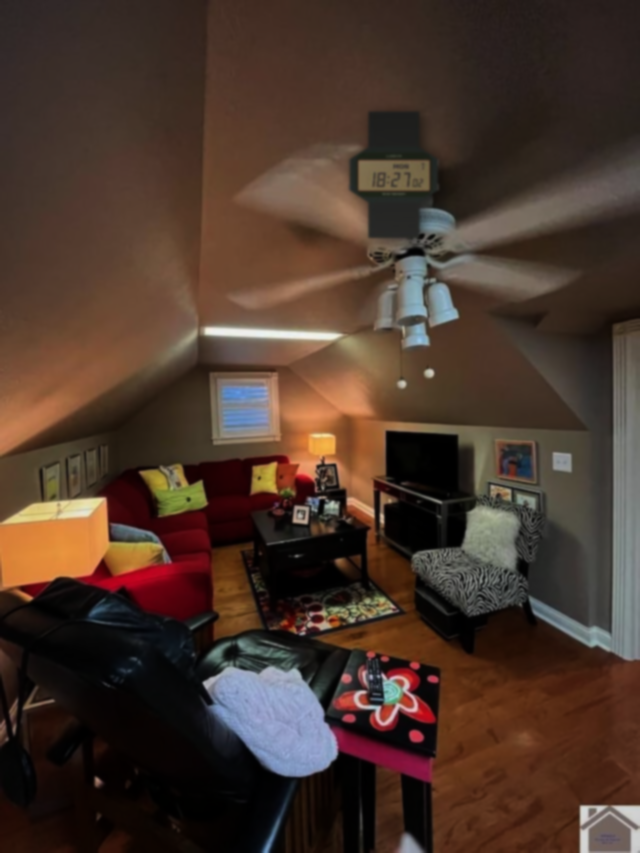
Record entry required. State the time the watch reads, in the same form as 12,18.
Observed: 18,27
